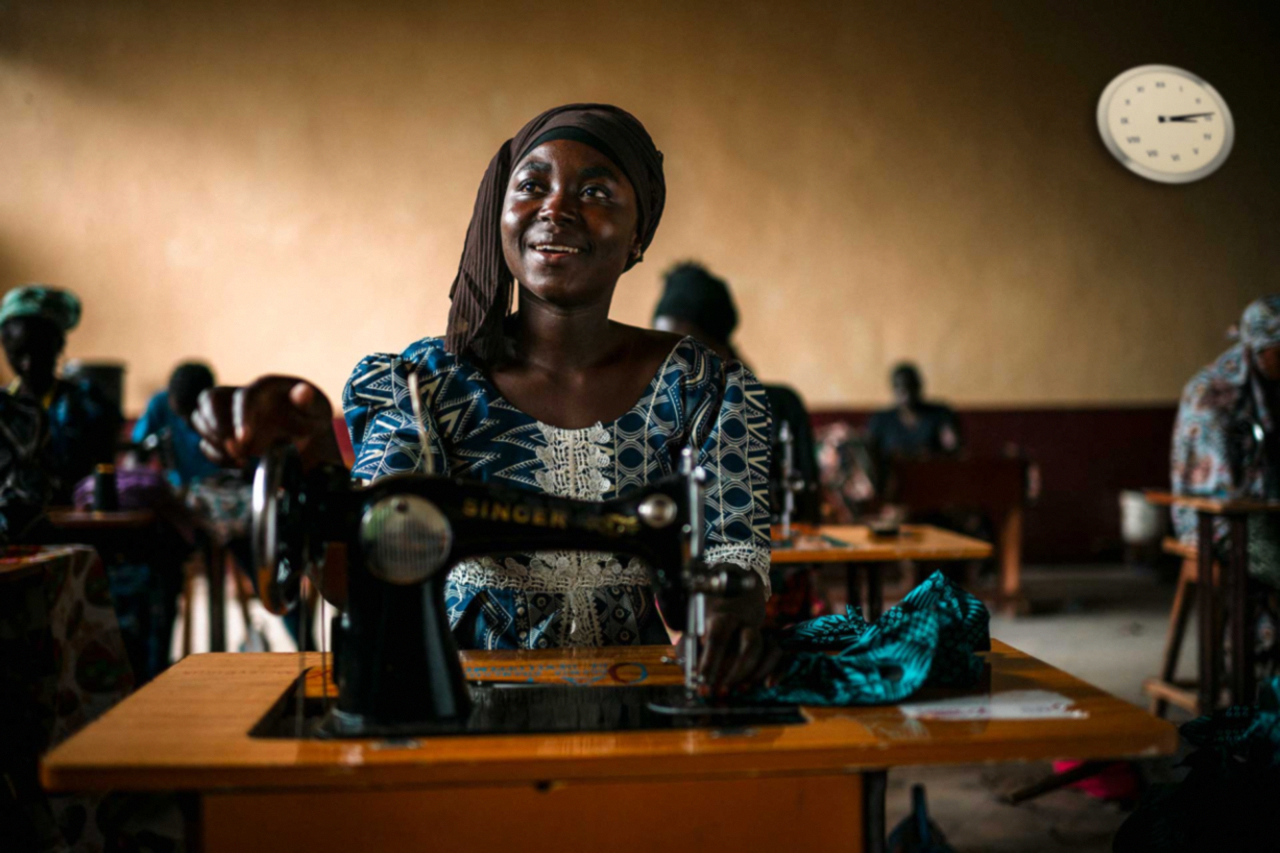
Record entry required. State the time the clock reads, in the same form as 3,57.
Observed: 3,14
